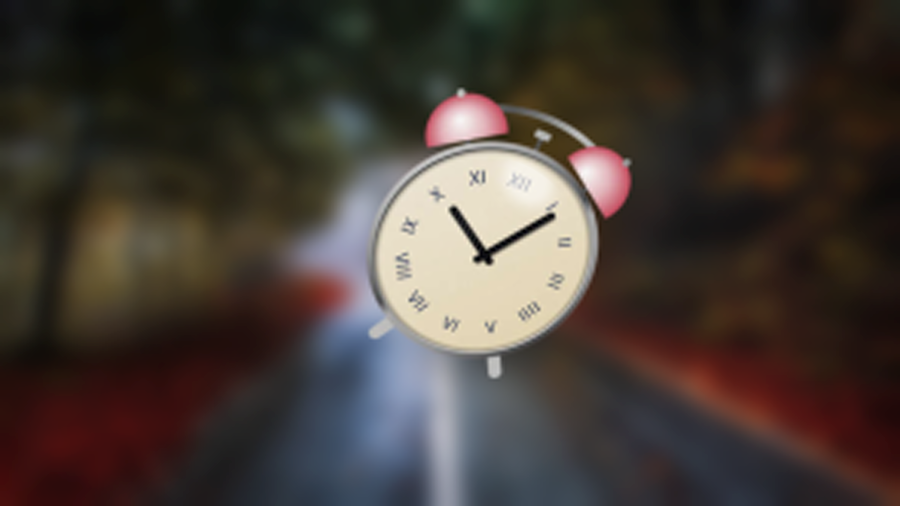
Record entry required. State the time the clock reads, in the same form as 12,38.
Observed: 10,06
